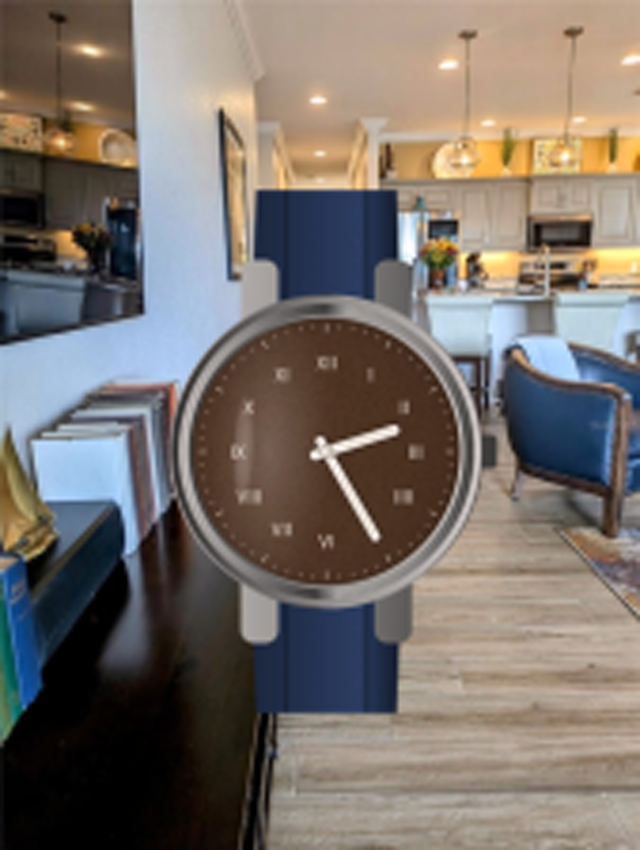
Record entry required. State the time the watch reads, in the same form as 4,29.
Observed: 2,25
